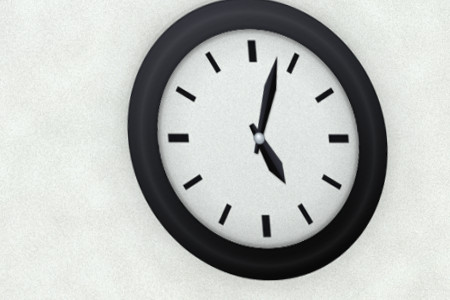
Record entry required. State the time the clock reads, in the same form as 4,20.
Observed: 5,03
